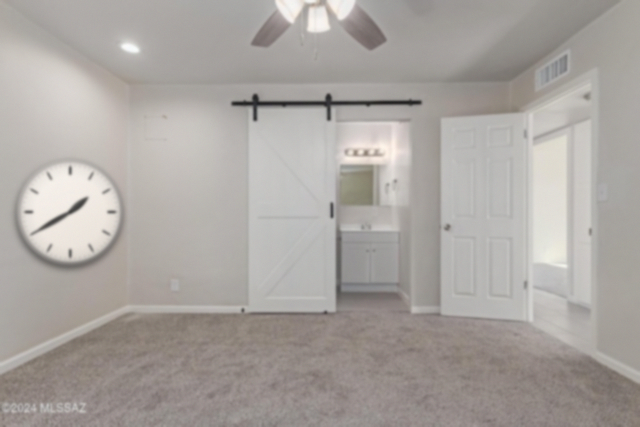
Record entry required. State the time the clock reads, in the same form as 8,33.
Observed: 1,40
